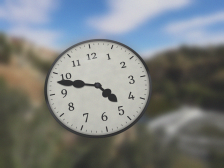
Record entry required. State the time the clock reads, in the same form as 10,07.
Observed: 4,48
